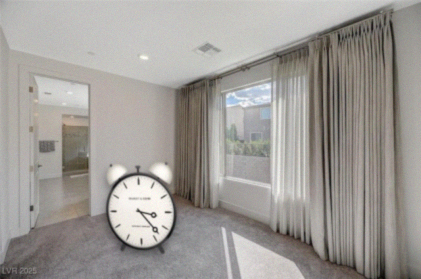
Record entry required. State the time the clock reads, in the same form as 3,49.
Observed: 3,23
